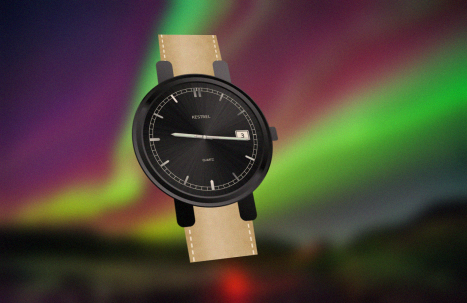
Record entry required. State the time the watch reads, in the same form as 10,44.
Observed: 9,16
